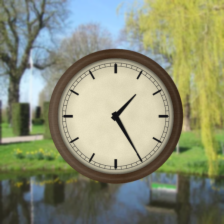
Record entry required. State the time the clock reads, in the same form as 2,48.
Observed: 1,25
